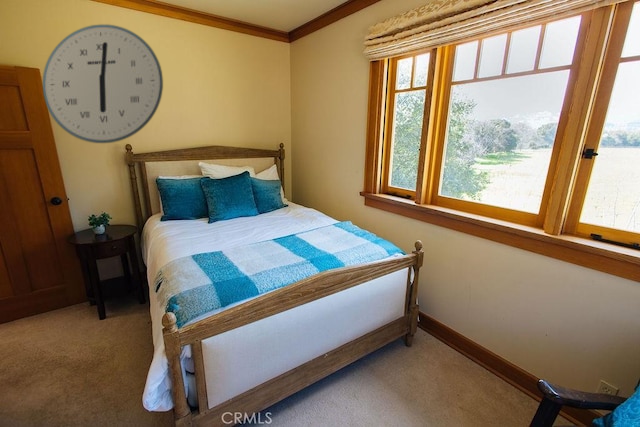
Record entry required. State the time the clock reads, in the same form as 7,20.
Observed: 6,01
